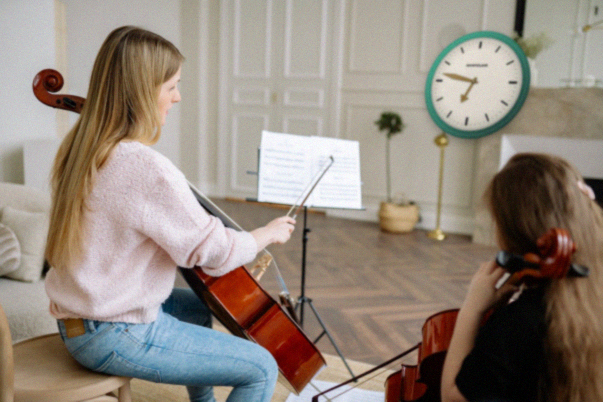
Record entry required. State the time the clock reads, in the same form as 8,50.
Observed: 6,47
